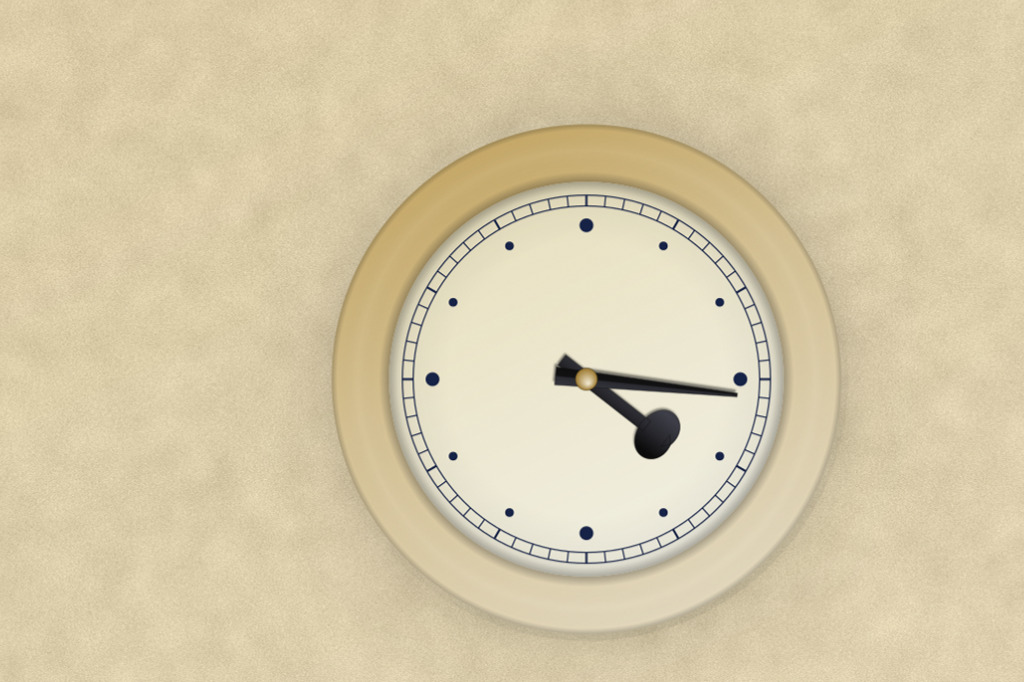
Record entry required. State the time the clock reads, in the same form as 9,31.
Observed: 4,16
